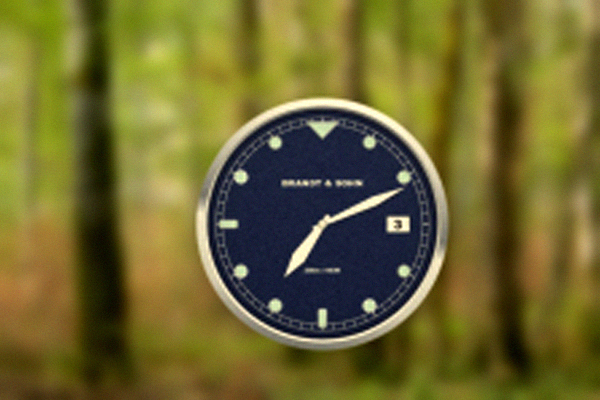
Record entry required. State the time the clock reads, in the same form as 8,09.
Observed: 7,11
